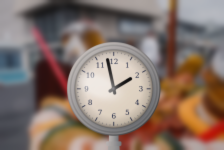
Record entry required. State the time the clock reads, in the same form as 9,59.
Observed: 1,58
